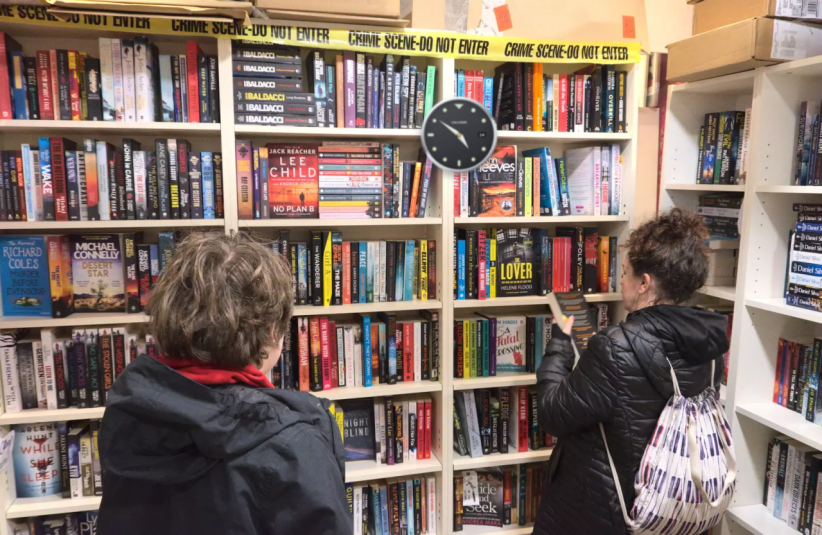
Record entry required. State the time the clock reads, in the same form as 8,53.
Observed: 4,51
